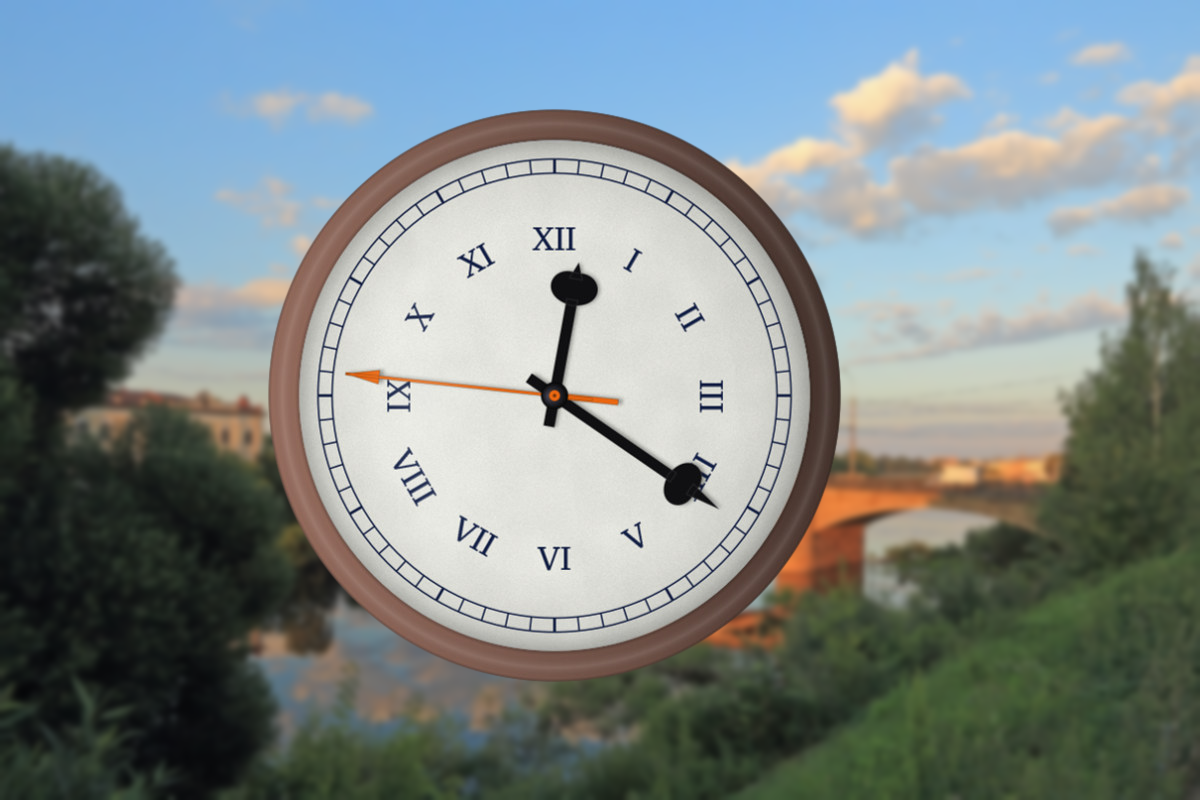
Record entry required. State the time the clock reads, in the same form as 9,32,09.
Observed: 12,20,46
